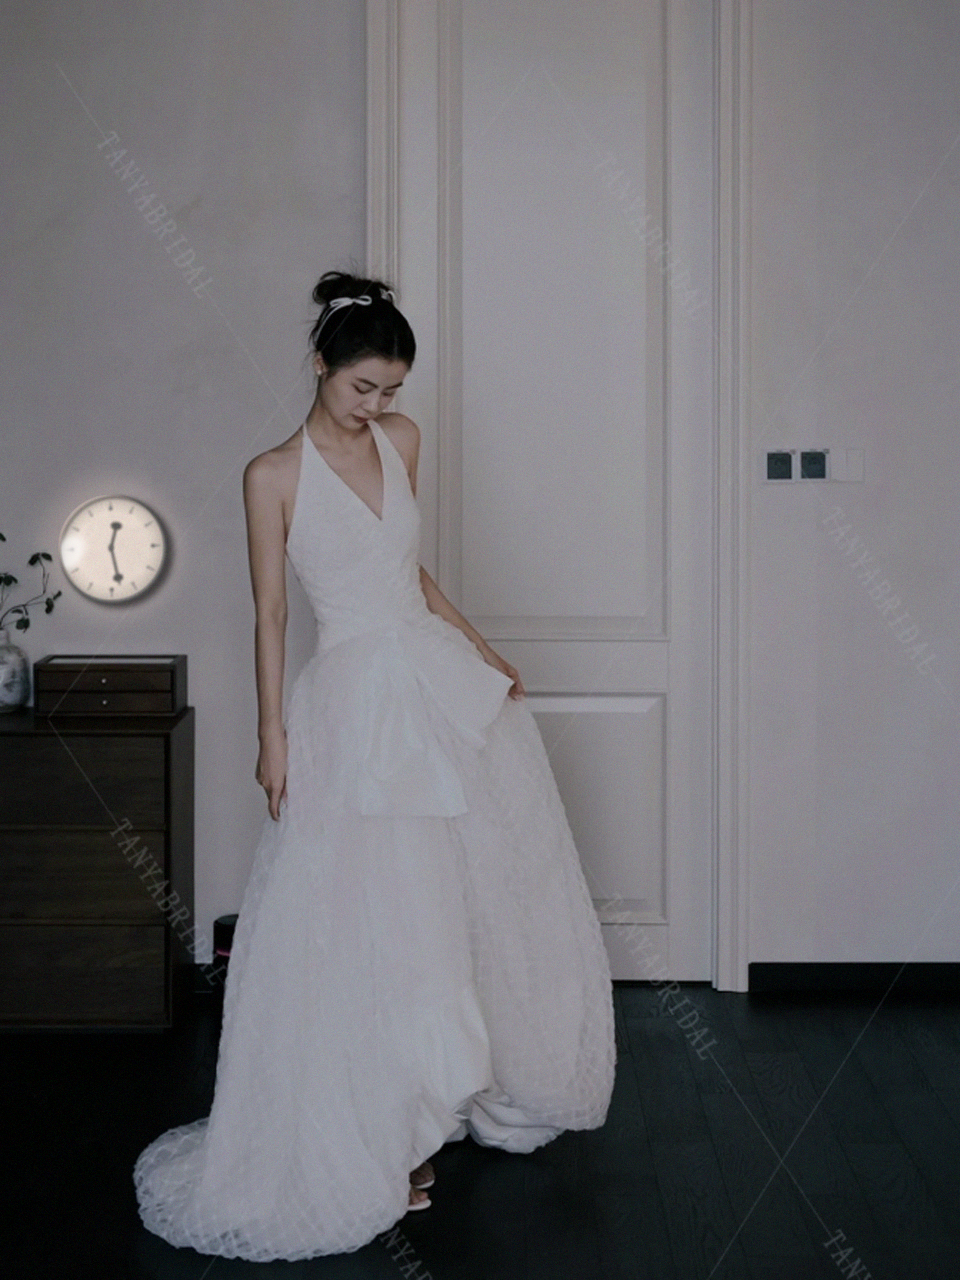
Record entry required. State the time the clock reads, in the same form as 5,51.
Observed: 12,28
